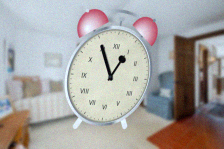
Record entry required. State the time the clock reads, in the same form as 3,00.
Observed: 12,55
